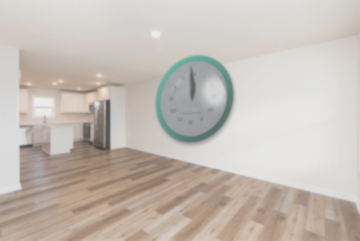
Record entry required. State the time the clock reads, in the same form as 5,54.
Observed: 11,59
